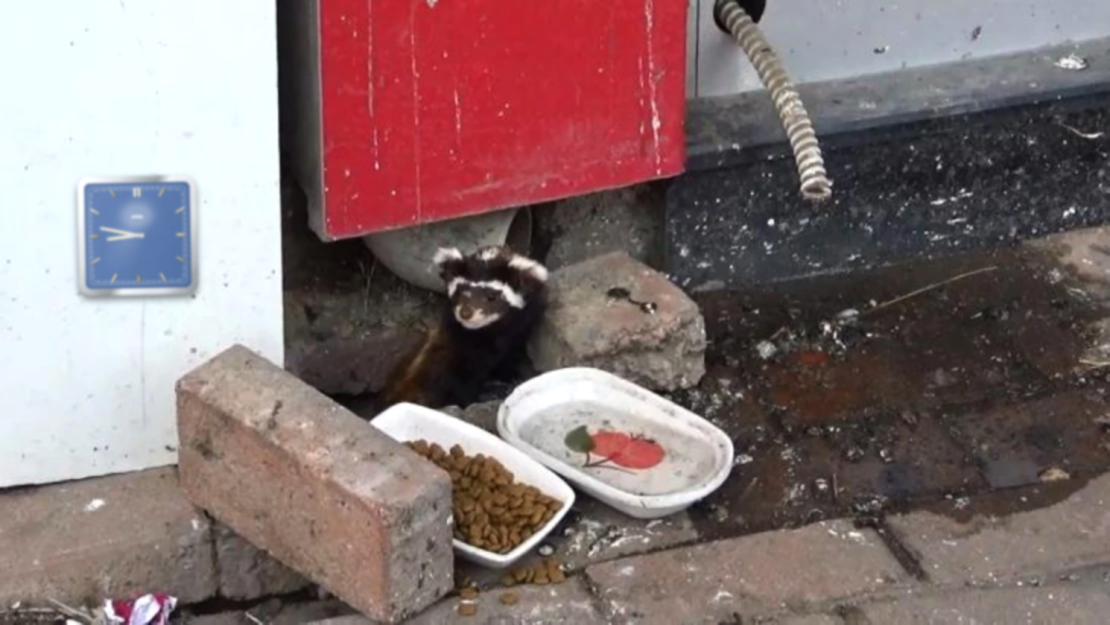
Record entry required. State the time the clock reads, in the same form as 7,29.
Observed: 8,47
